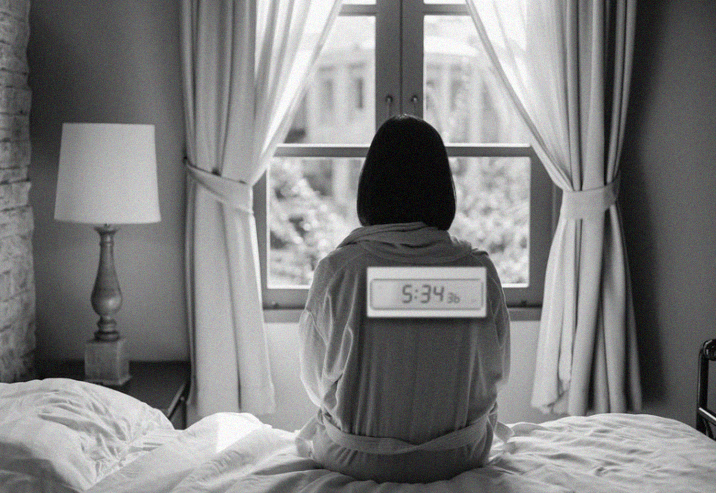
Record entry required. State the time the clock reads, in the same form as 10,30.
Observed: 5,34
